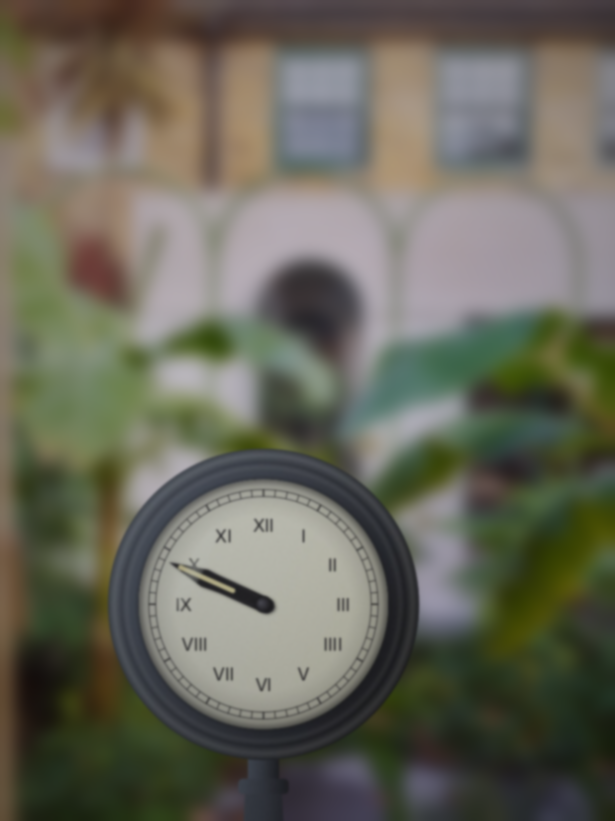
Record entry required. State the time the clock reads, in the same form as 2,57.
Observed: 9,49
